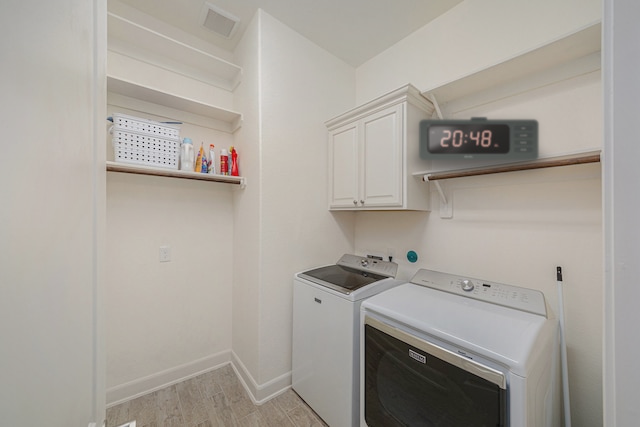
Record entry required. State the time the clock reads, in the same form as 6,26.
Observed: 20,48
